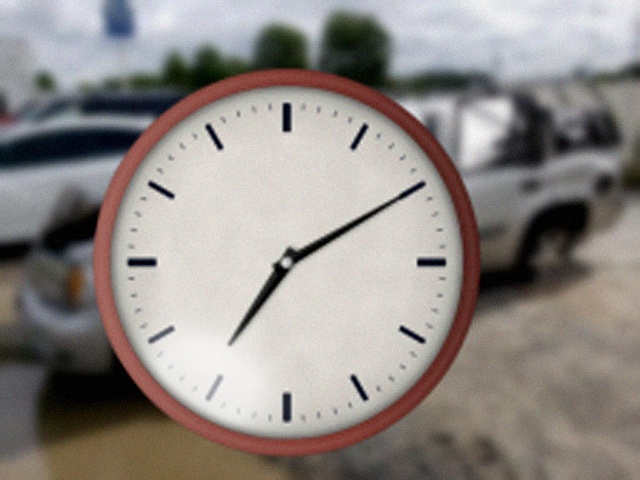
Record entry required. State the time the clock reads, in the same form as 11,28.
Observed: 7,10
